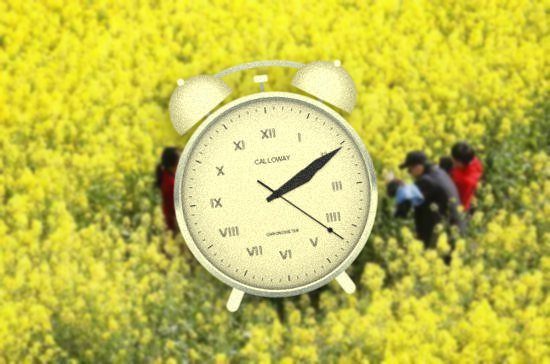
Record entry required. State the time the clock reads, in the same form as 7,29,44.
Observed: 2,10,22
